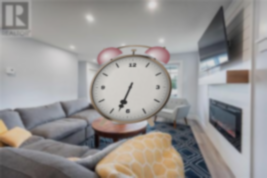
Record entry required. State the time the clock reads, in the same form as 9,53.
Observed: 6,33
